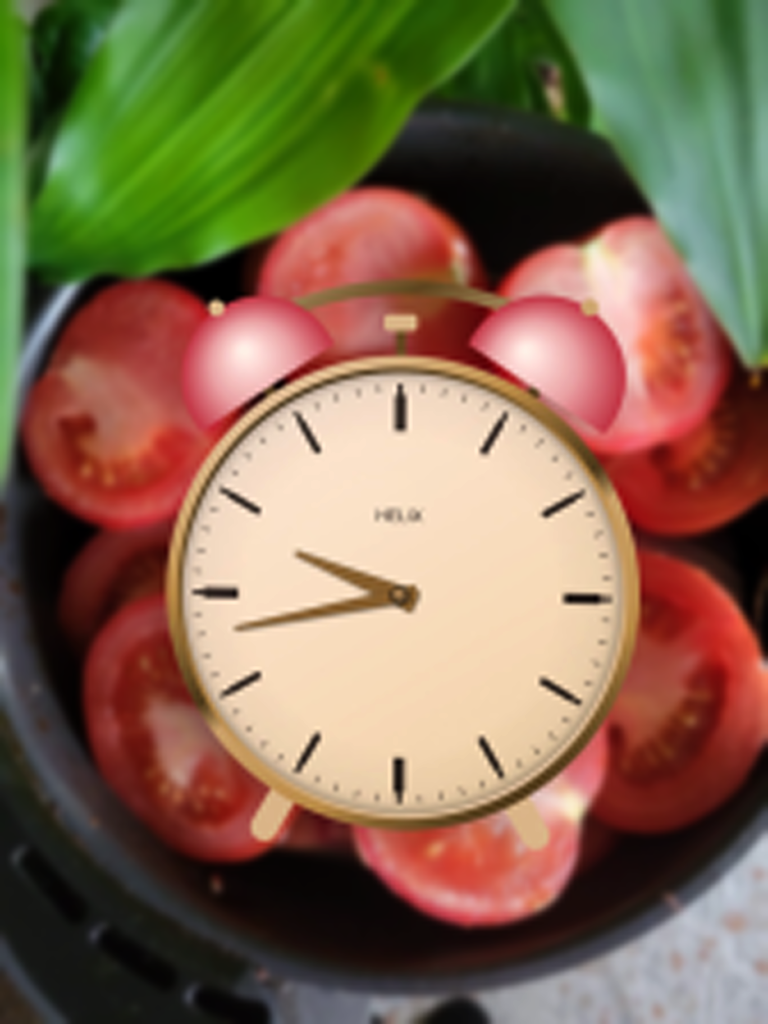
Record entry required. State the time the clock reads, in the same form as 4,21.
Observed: 9,43
